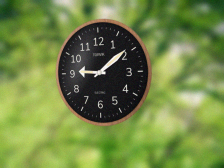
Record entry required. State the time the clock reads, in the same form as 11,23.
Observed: 9,09
